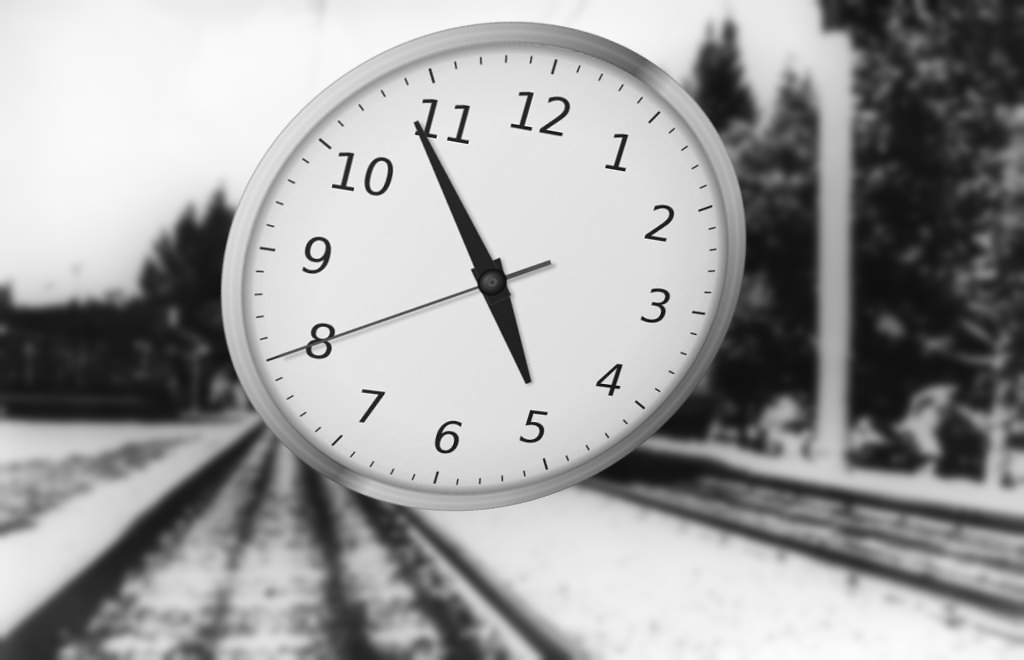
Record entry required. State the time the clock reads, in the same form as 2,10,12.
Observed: 4,53,40
